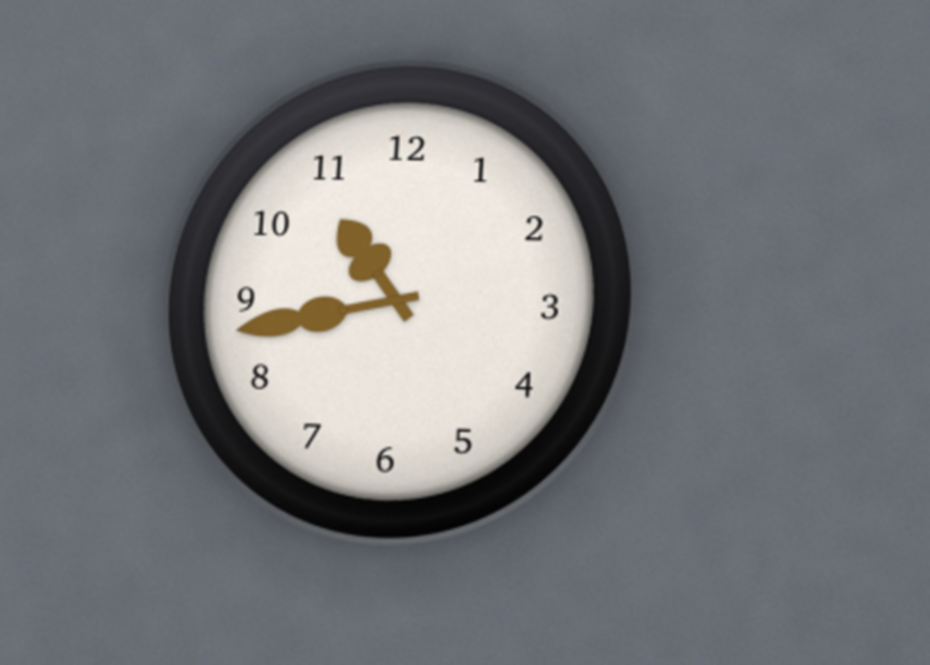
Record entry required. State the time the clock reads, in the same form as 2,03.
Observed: 10,43
